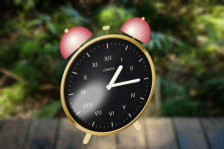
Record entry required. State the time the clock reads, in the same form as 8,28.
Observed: 1,15
